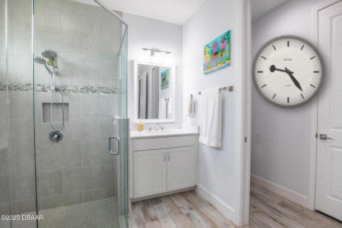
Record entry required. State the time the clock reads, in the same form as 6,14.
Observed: 9,24
